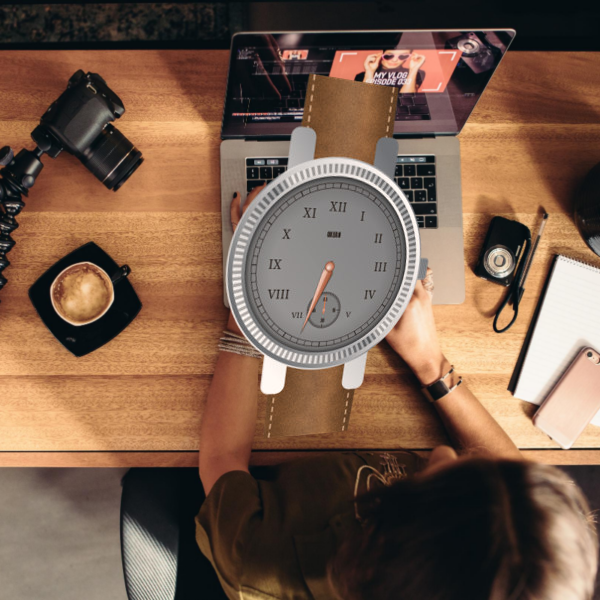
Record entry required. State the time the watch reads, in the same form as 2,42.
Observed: 6,33
